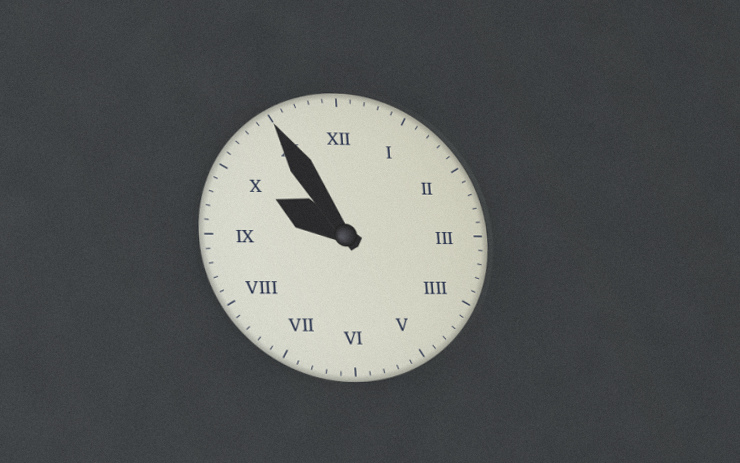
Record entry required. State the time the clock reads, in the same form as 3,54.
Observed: 9,55
